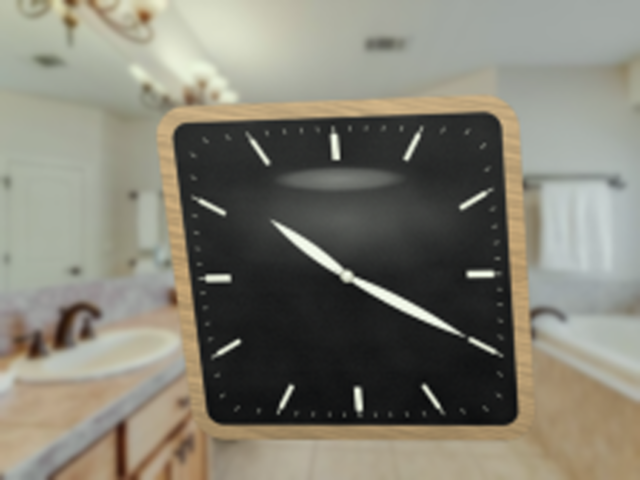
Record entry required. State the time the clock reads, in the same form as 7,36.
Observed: 10,20
